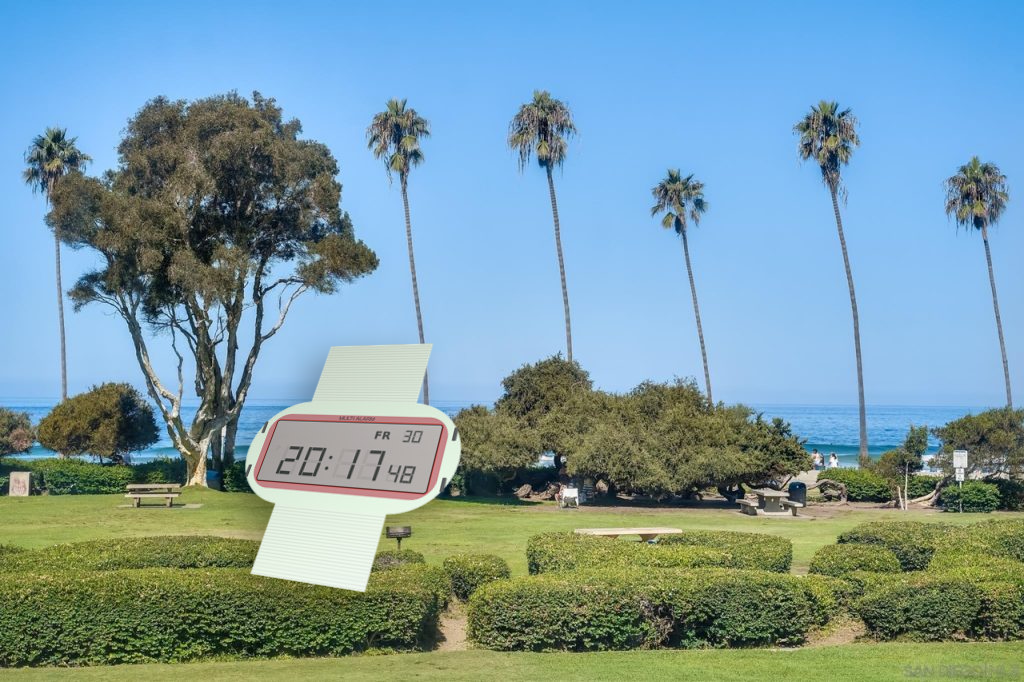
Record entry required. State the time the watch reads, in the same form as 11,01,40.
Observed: 20,17,48
